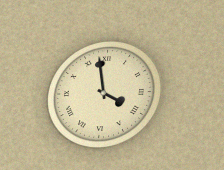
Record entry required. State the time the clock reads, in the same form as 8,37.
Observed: 3,58
